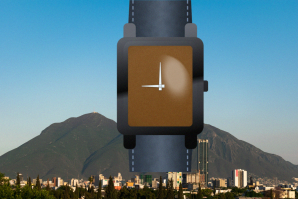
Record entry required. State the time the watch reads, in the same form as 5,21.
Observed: 9,00
